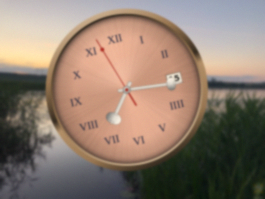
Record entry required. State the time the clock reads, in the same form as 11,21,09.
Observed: 7,15,57
